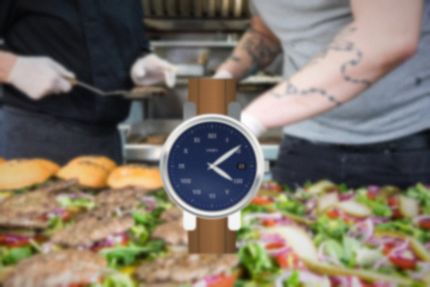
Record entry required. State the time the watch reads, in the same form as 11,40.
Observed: 4,09
